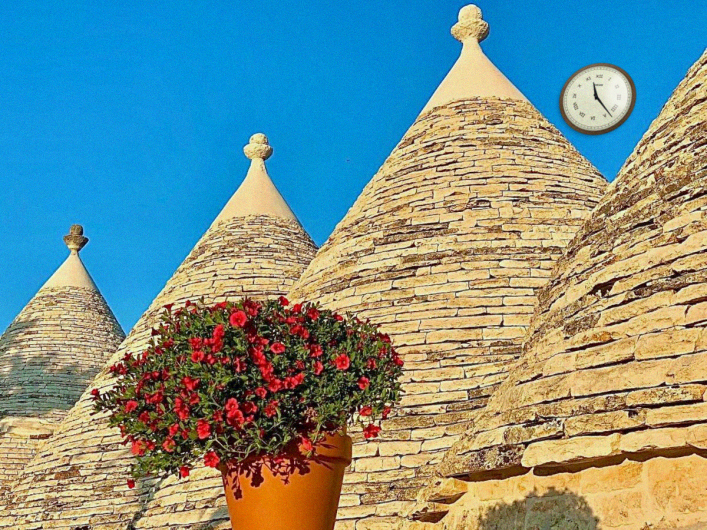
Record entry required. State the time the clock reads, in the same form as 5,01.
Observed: 11,23
